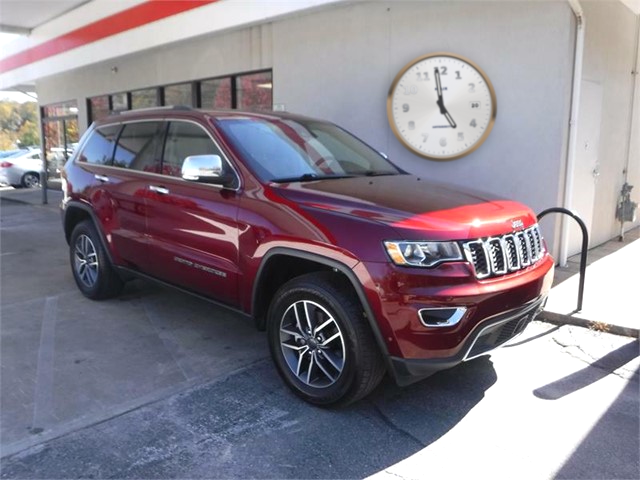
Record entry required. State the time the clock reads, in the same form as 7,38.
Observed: 4,59
